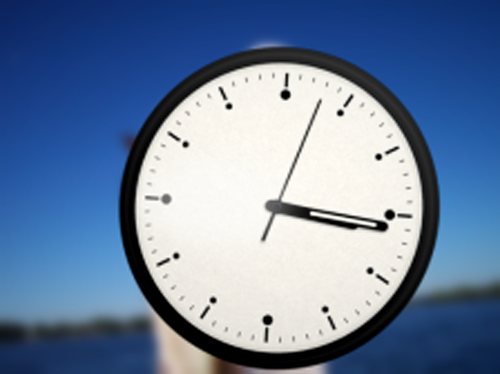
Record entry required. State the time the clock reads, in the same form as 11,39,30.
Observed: 3,16,03
